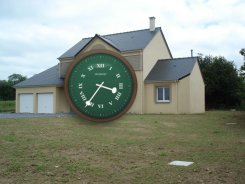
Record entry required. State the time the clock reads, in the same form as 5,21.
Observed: 3,36
